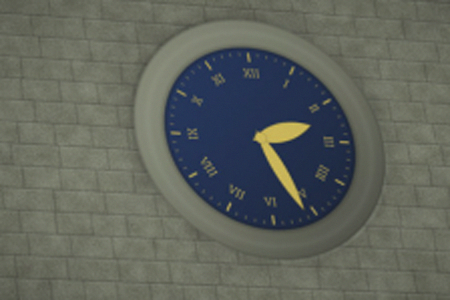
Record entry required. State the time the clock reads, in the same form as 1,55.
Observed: 2,26
